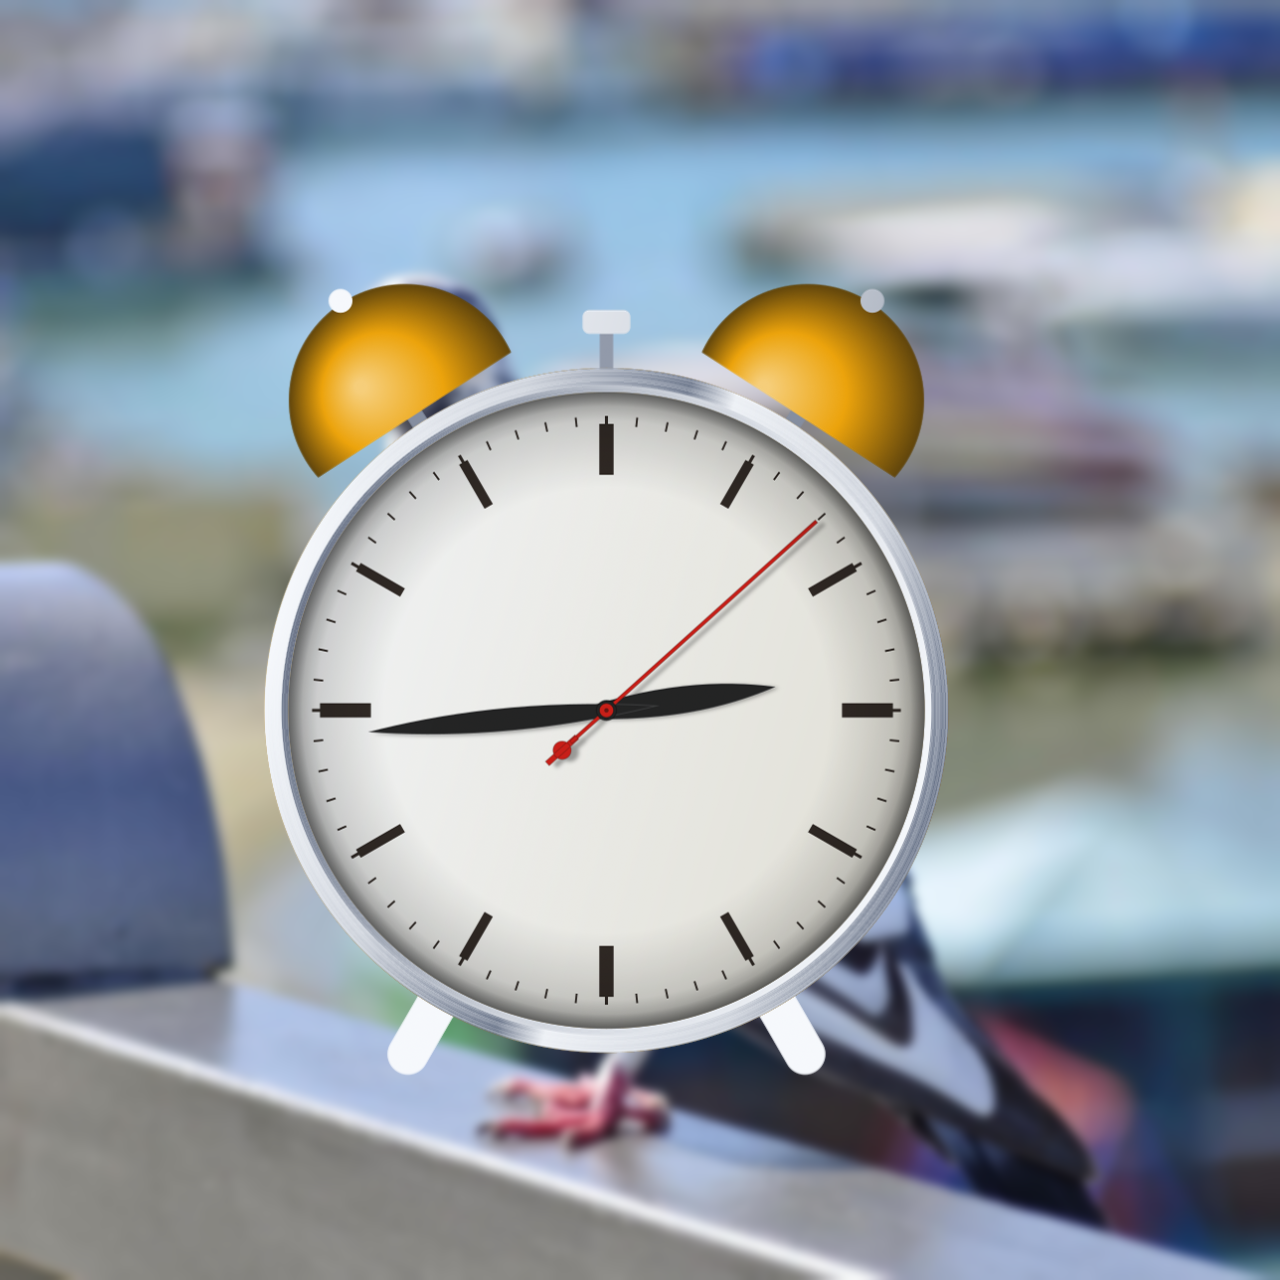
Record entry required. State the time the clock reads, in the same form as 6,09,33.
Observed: 2,44,08
